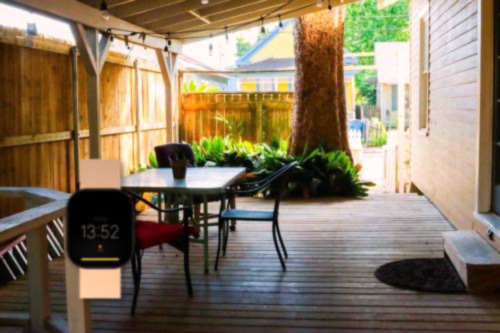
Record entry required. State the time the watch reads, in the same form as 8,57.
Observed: 13,52
